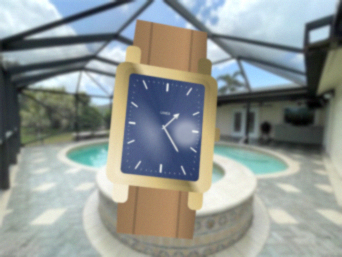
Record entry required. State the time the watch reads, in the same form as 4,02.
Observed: 1,24
